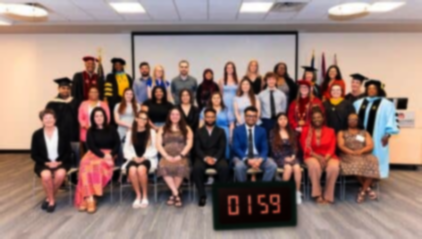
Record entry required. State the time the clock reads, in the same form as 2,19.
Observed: 1,59
